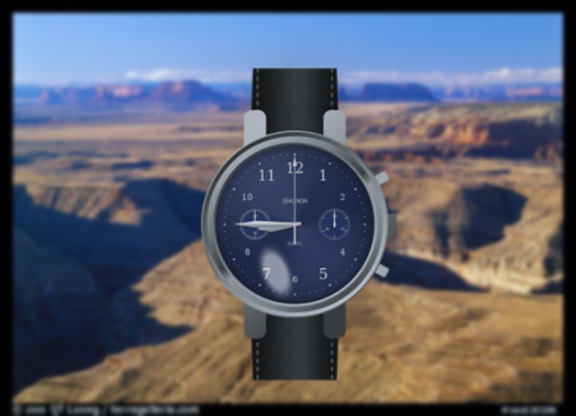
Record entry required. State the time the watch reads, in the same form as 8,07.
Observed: 8,45
